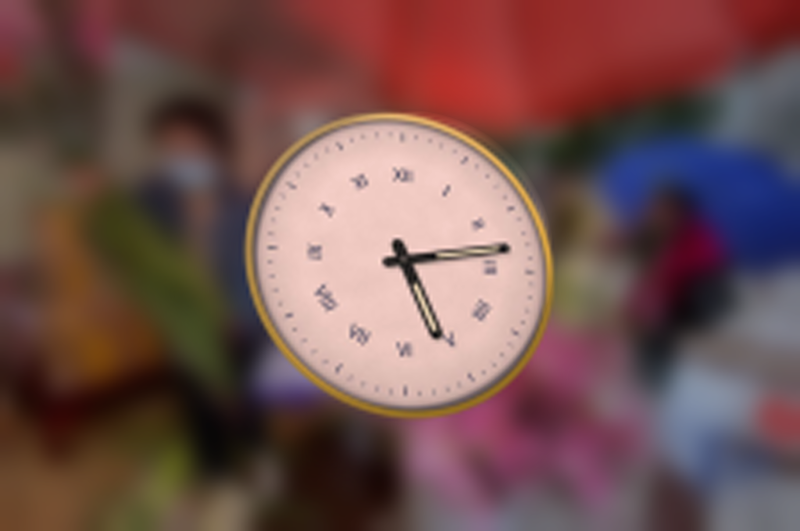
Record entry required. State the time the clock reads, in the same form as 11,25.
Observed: 5,13
